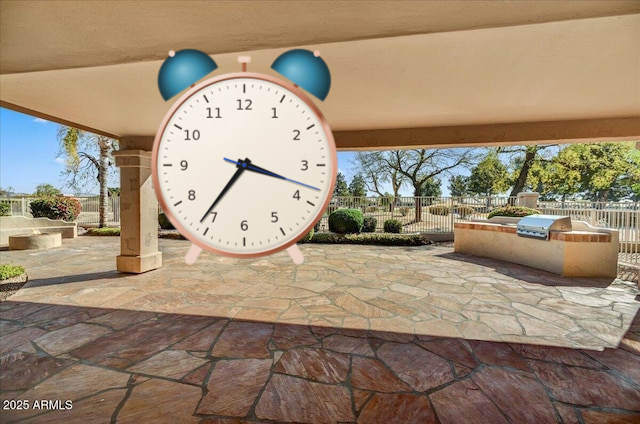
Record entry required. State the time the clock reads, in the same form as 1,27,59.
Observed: 3,36,18
